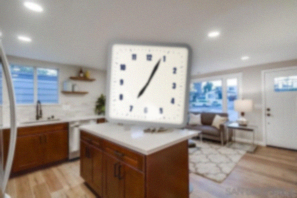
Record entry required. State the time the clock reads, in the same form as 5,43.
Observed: 7,04
